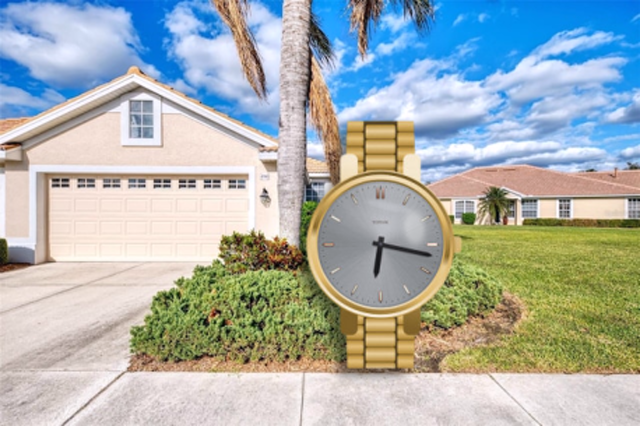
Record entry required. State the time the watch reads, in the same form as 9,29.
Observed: 6,17
